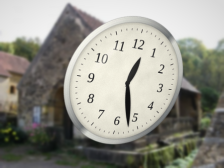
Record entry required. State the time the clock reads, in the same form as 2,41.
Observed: 12,27
